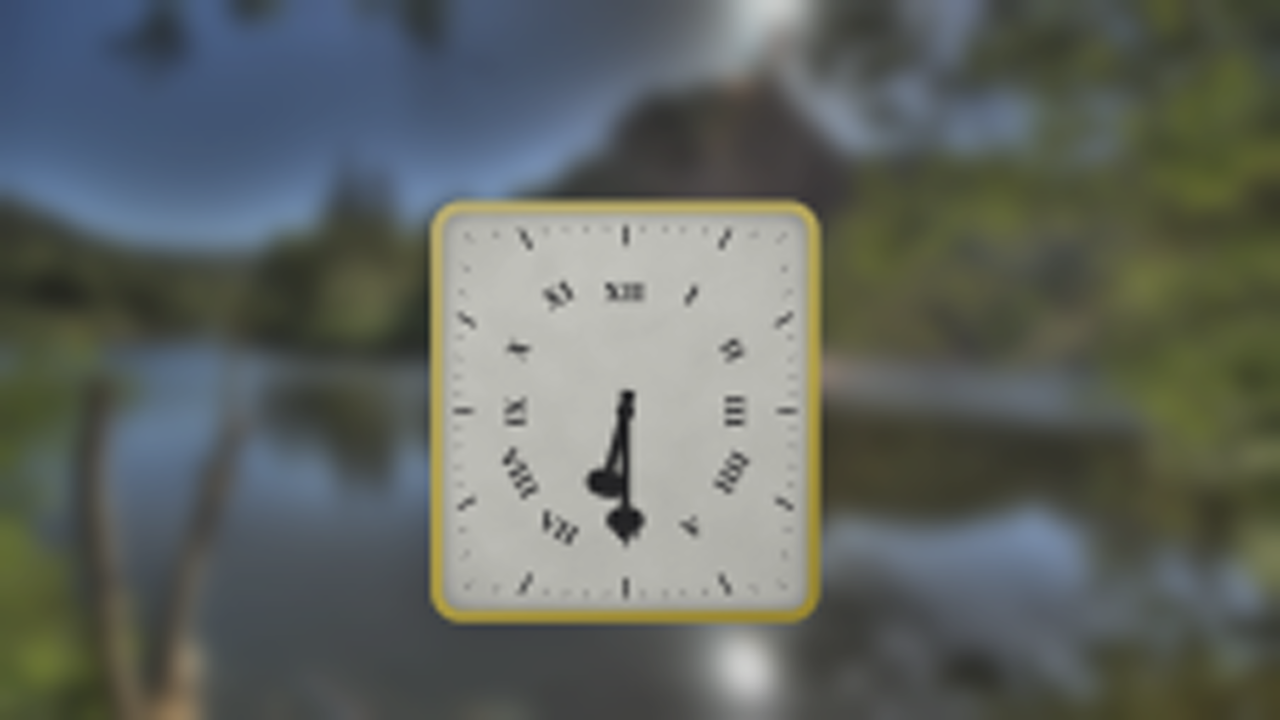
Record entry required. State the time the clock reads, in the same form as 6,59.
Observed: 6,30
